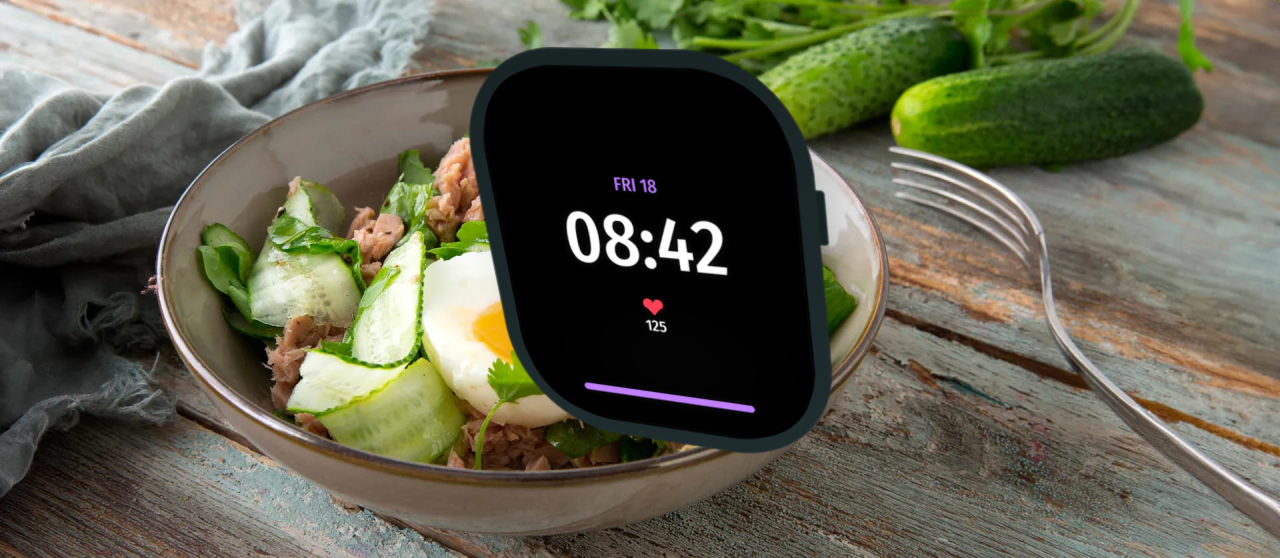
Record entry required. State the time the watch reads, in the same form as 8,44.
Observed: 8,42
